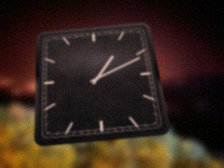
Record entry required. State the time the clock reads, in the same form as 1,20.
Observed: 1,11
